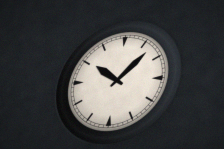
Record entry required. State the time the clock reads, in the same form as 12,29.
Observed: 10,07
